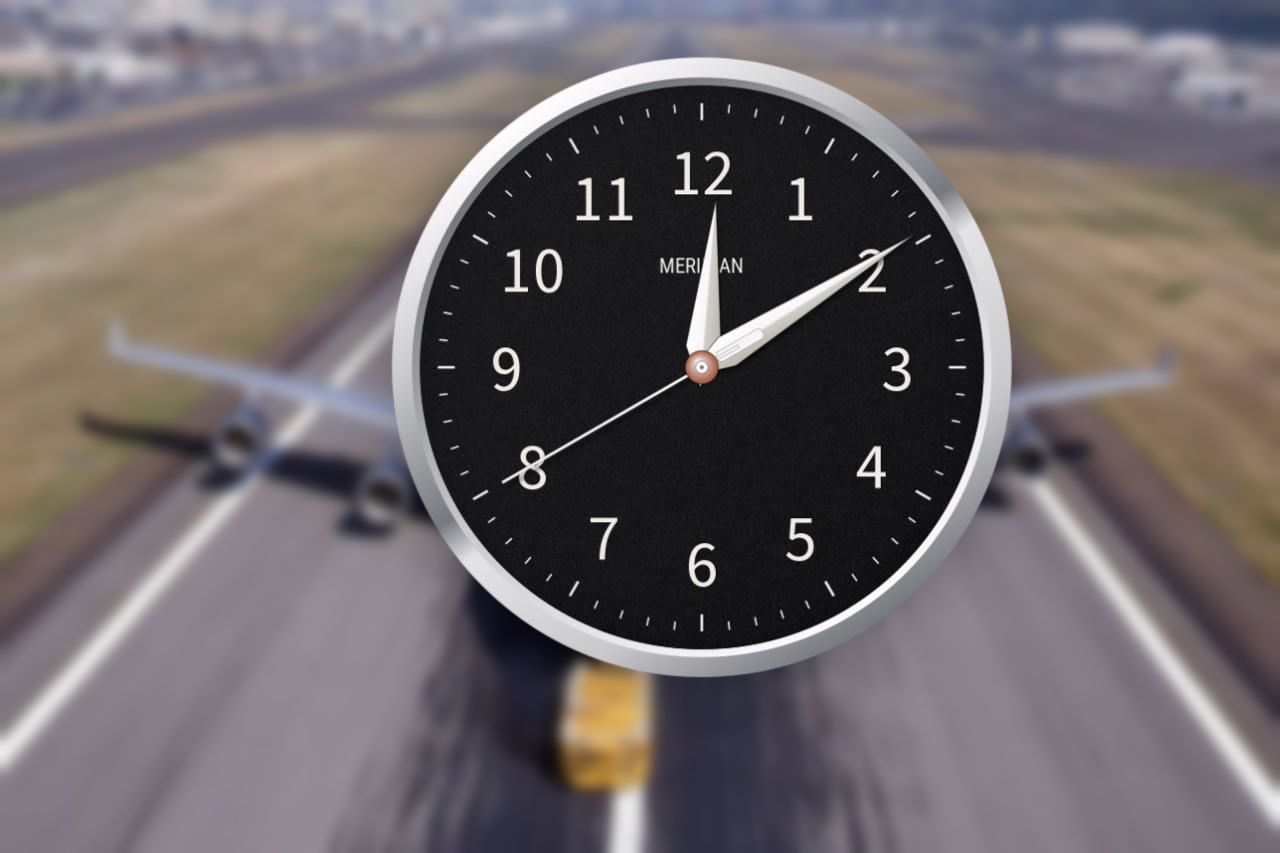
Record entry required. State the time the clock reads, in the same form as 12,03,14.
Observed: 12,09,40
